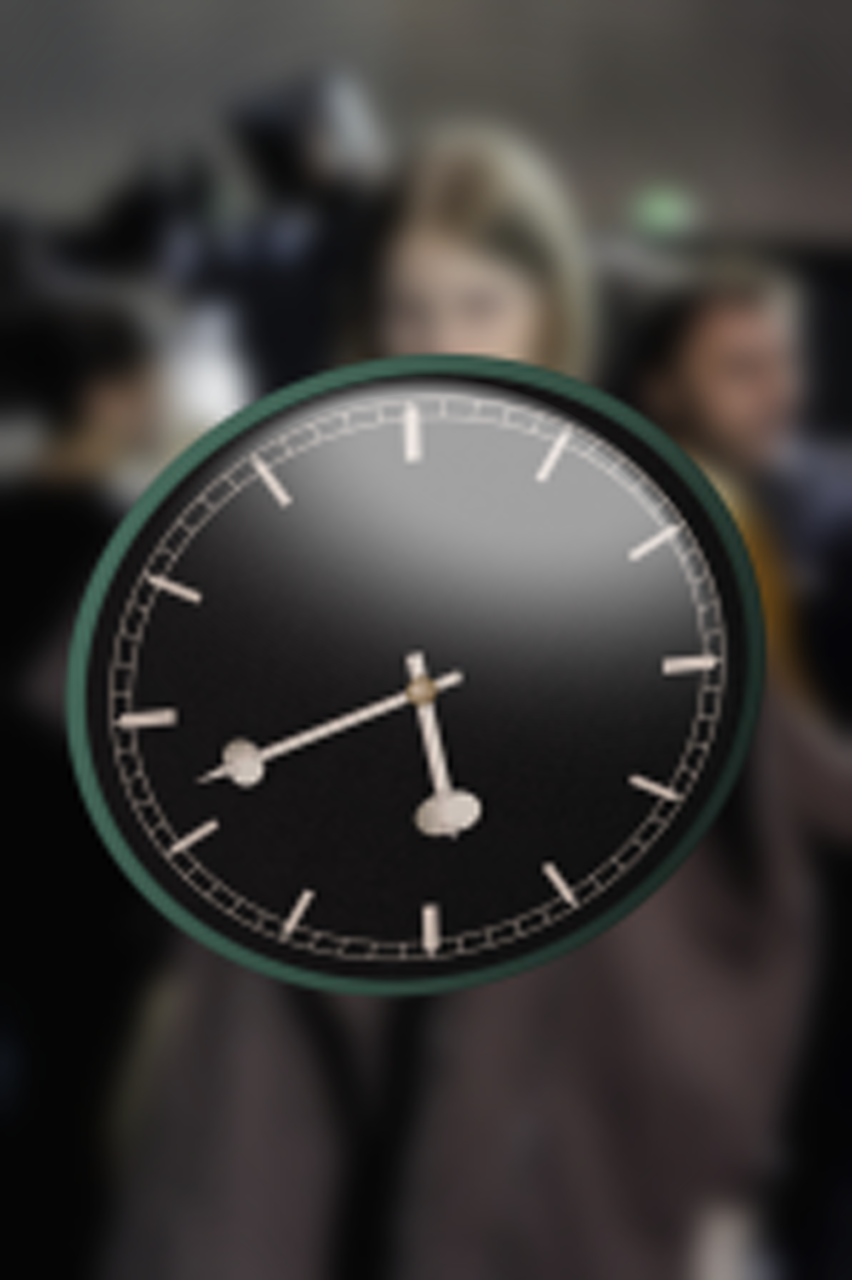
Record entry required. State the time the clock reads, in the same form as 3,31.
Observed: 5,42
